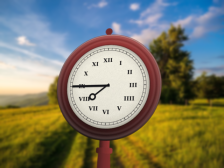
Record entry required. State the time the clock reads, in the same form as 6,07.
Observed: 7,45
